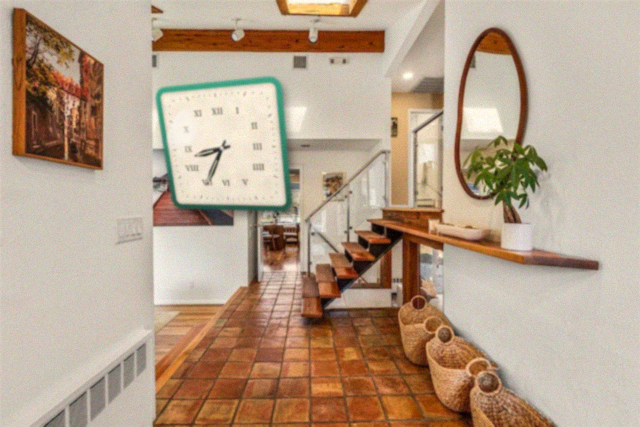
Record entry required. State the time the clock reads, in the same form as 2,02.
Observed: 8,35
